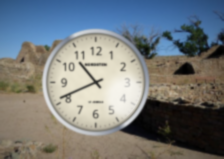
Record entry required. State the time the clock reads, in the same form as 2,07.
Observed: 10,41
